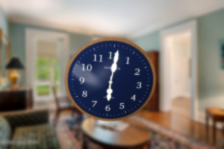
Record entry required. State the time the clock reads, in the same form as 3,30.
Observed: 6,01
